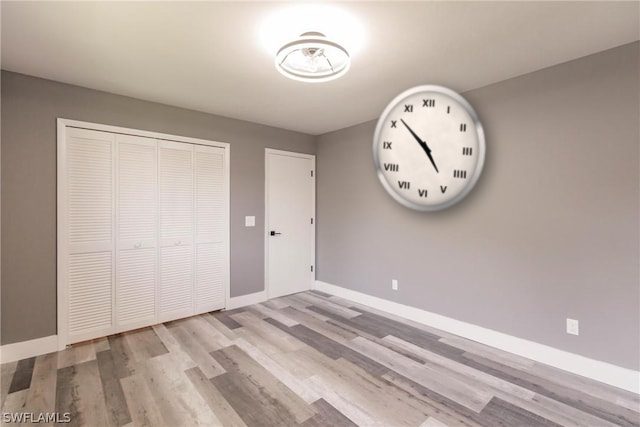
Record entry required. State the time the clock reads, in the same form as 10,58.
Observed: 4,52
